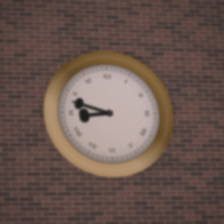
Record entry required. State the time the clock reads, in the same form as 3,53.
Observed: 8,48
